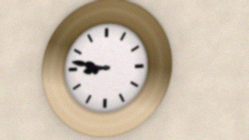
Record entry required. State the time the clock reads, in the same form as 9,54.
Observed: 8,47
